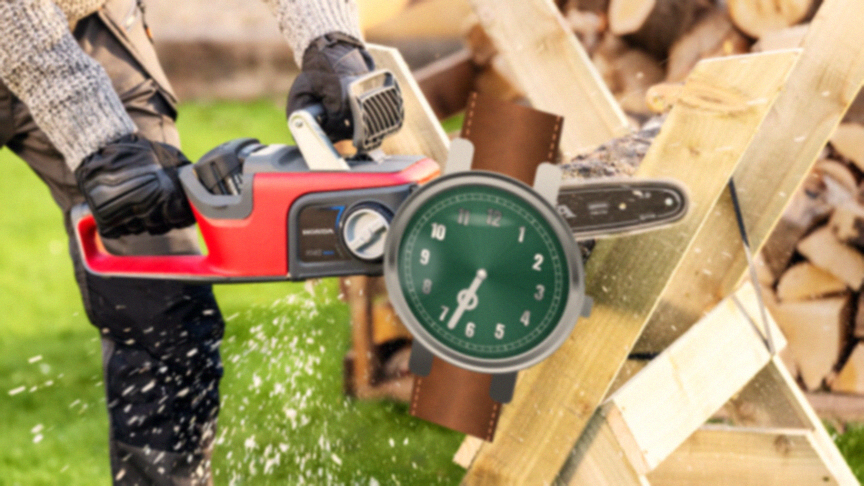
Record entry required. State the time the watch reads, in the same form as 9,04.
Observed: 6,33
